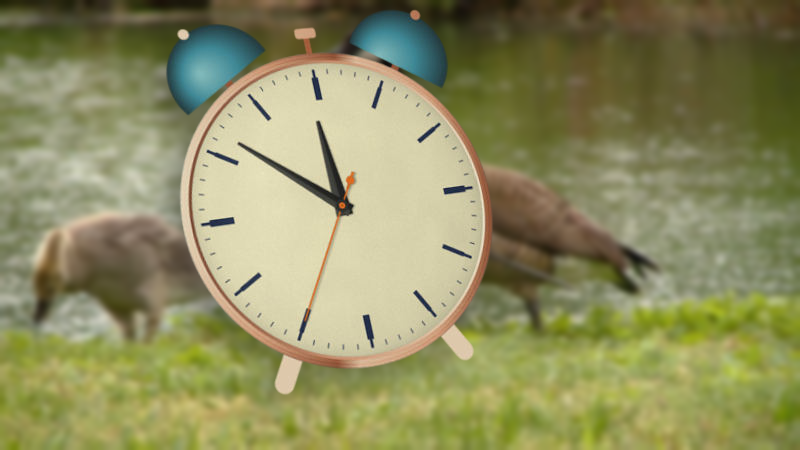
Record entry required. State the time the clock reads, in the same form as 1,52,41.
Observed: 11,51,35
